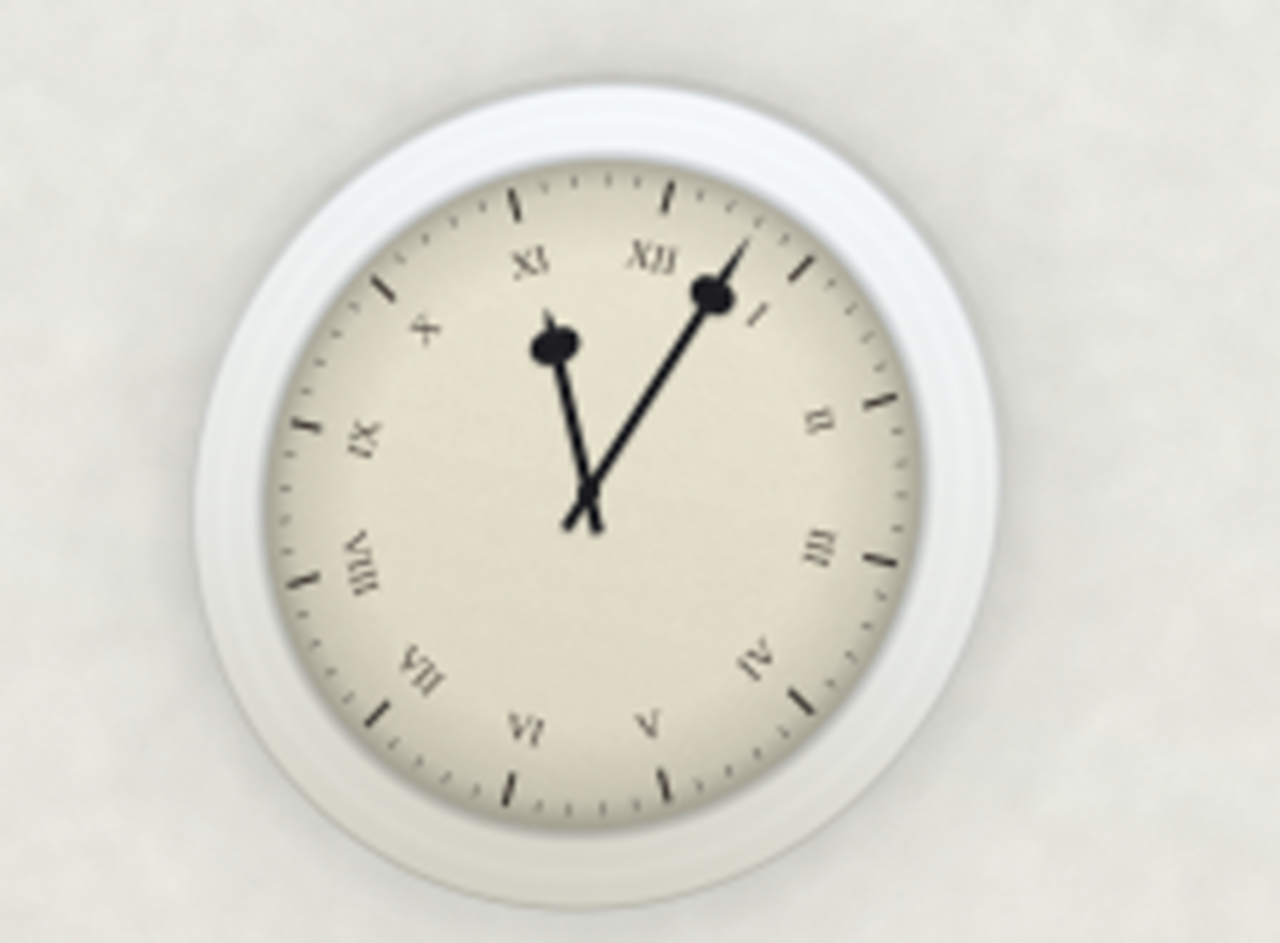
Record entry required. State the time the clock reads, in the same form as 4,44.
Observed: 11,03
